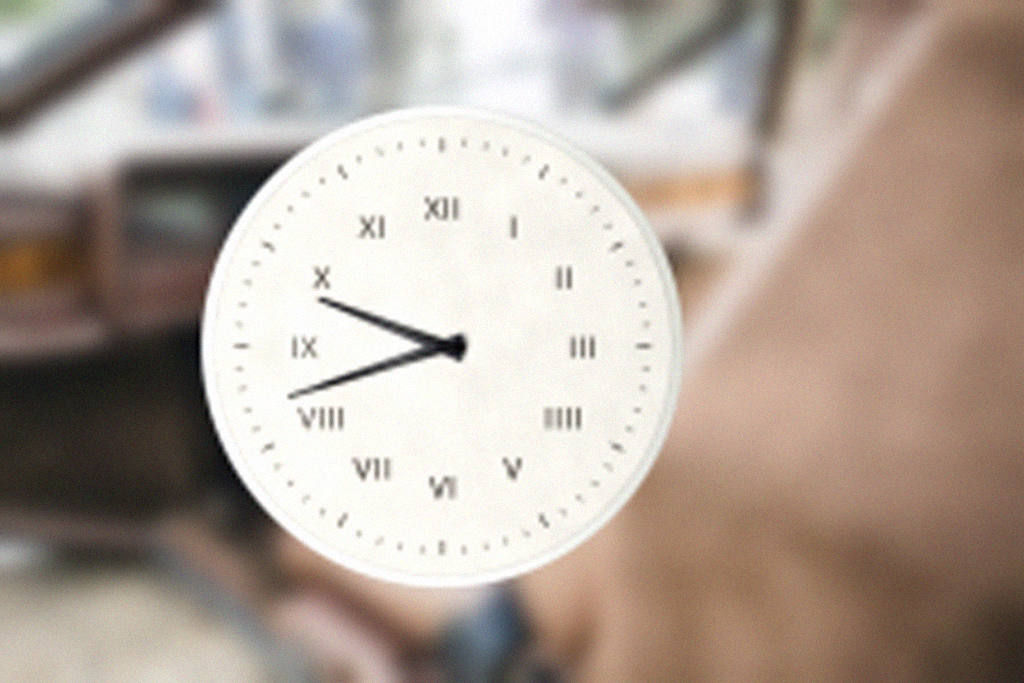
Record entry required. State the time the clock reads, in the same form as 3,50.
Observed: 9,42
